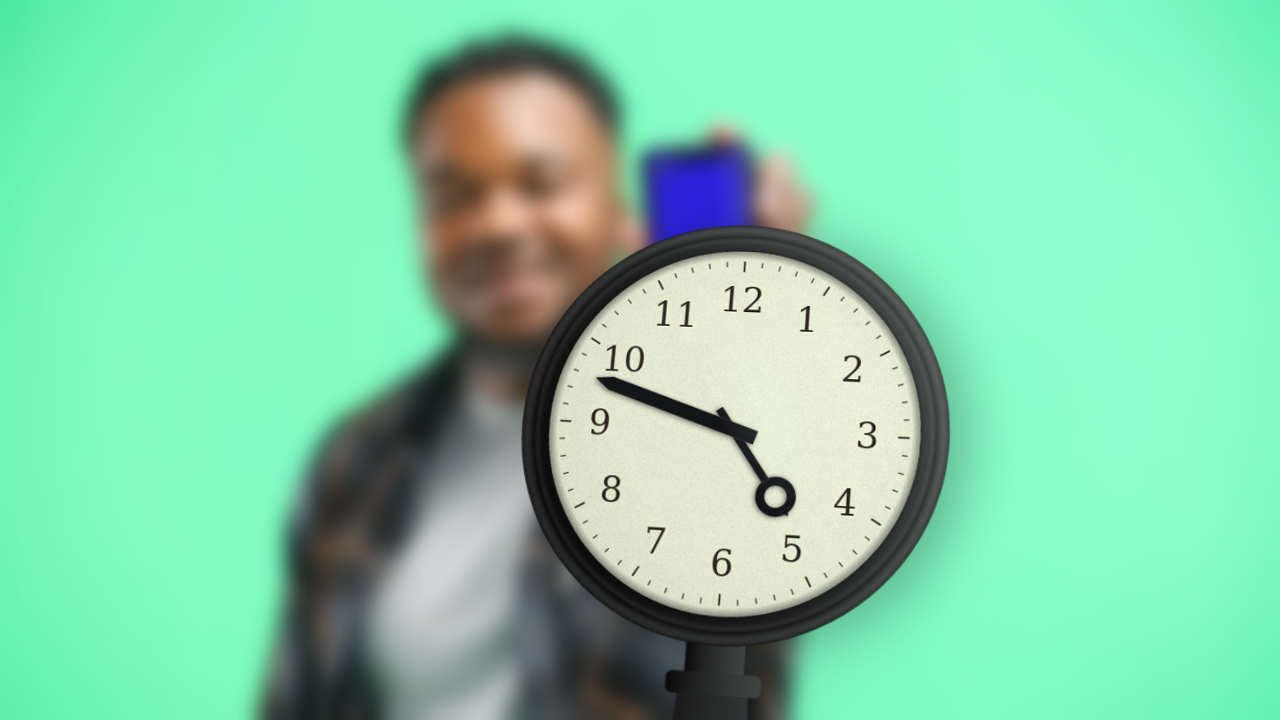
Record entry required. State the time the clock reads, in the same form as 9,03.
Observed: 4,48
